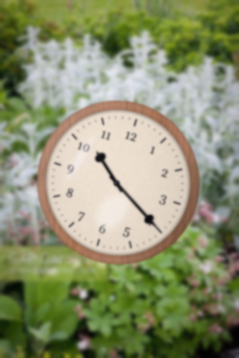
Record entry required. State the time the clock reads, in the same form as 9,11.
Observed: 10,20
